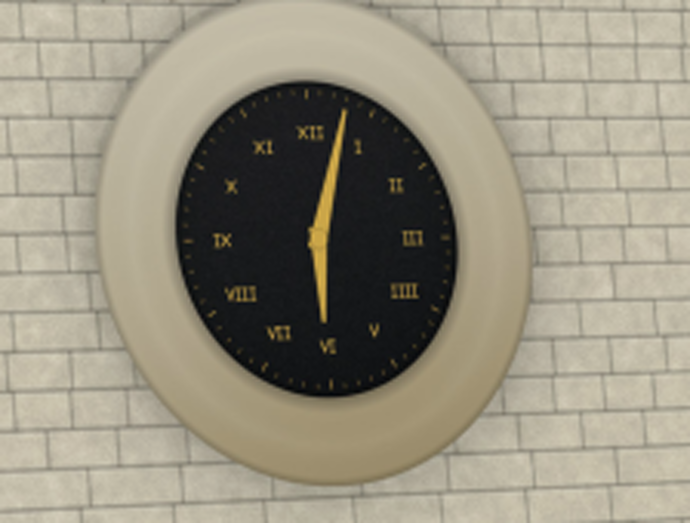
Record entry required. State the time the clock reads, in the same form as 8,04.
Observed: 6,03
